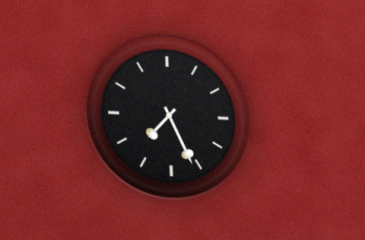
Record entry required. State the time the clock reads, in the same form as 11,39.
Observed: 7,26
